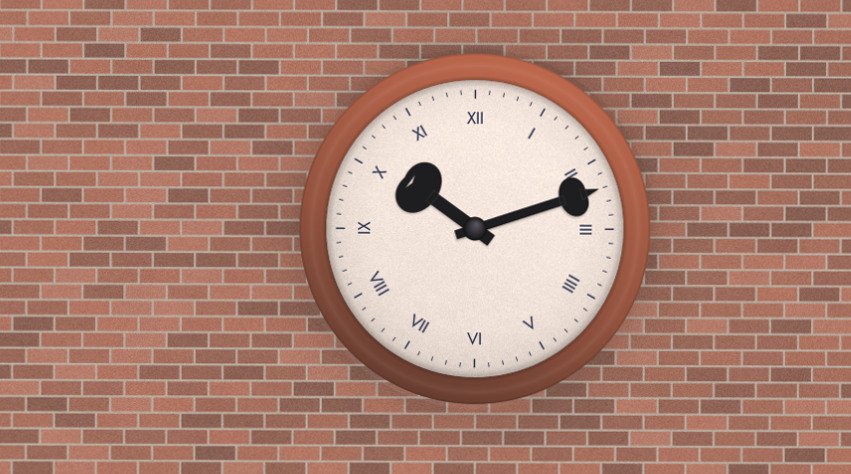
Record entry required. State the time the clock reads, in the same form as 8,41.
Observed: 10,12
